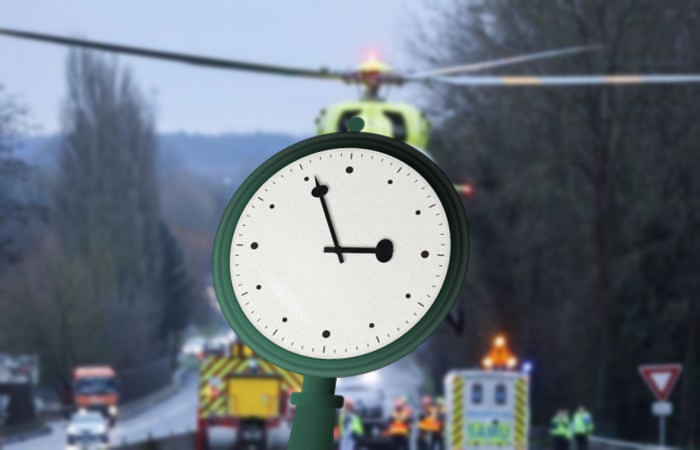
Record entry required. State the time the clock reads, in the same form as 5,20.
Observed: 2,56
